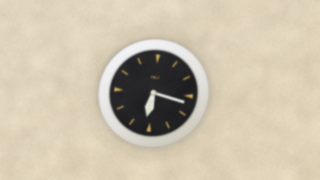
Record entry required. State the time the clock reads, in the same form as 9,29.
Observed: 6,17
